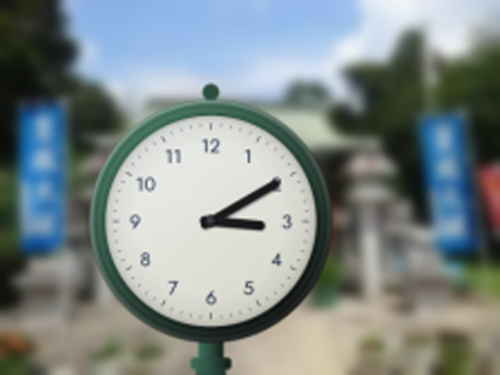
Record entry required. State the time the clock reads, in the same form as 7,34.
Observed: 3,10
